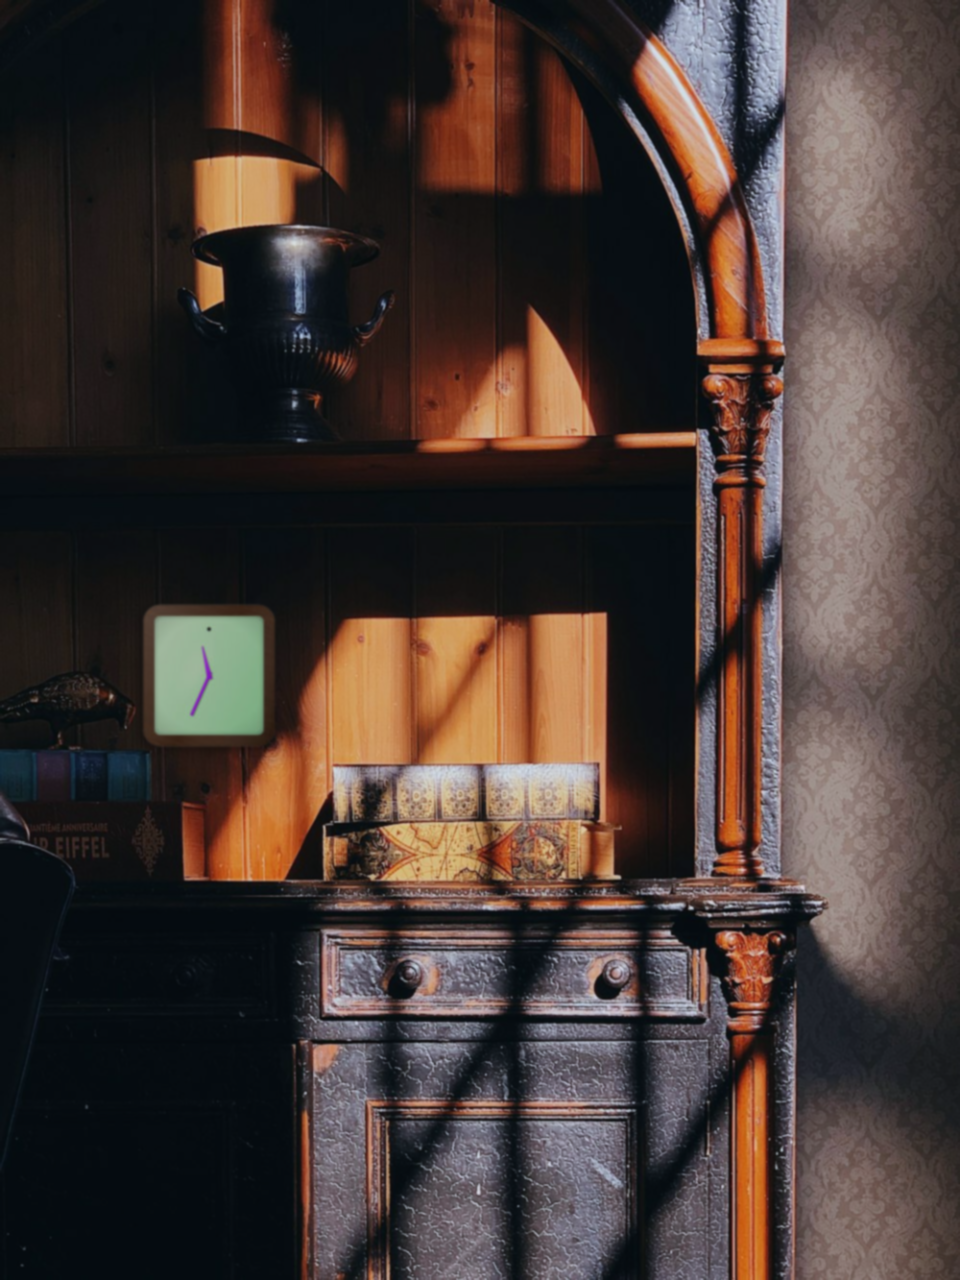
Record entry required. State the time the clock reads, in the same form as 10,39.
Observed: 11,34
